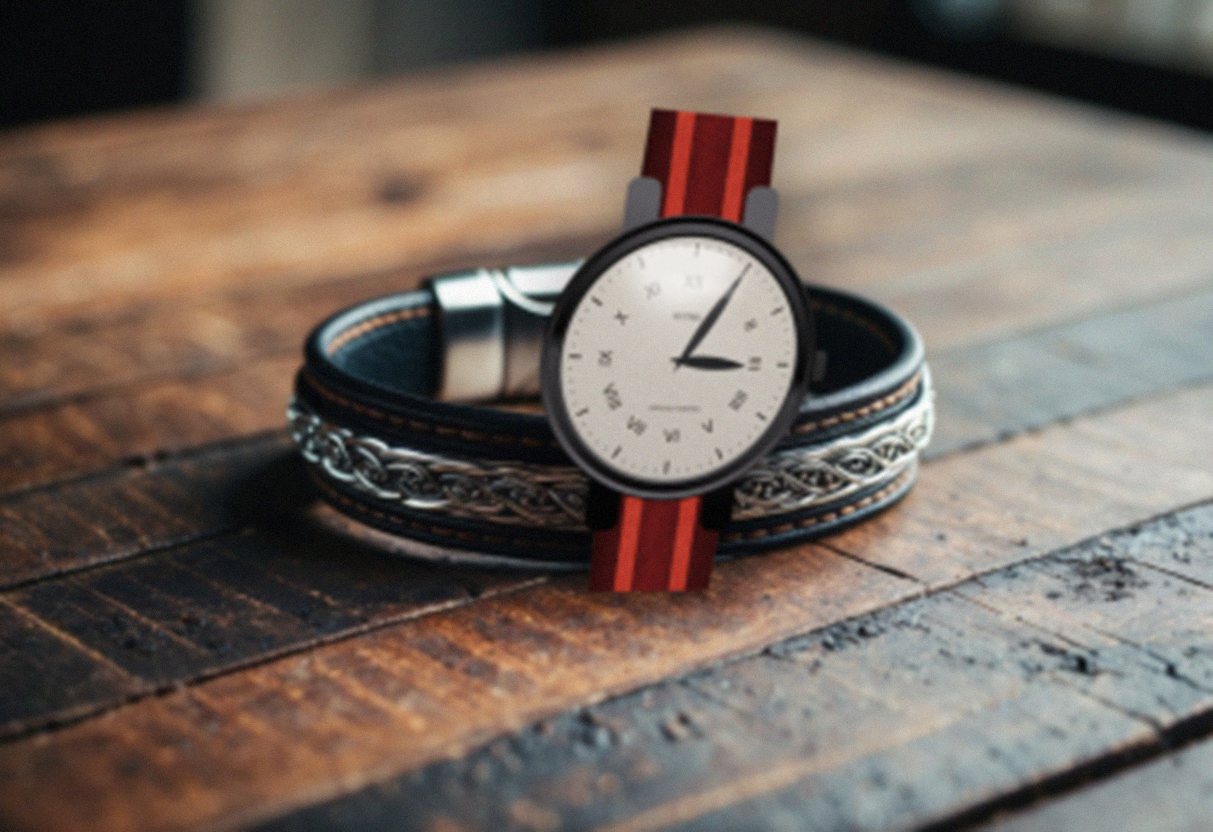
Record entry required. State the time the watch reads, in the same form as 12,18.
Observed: 3,05
